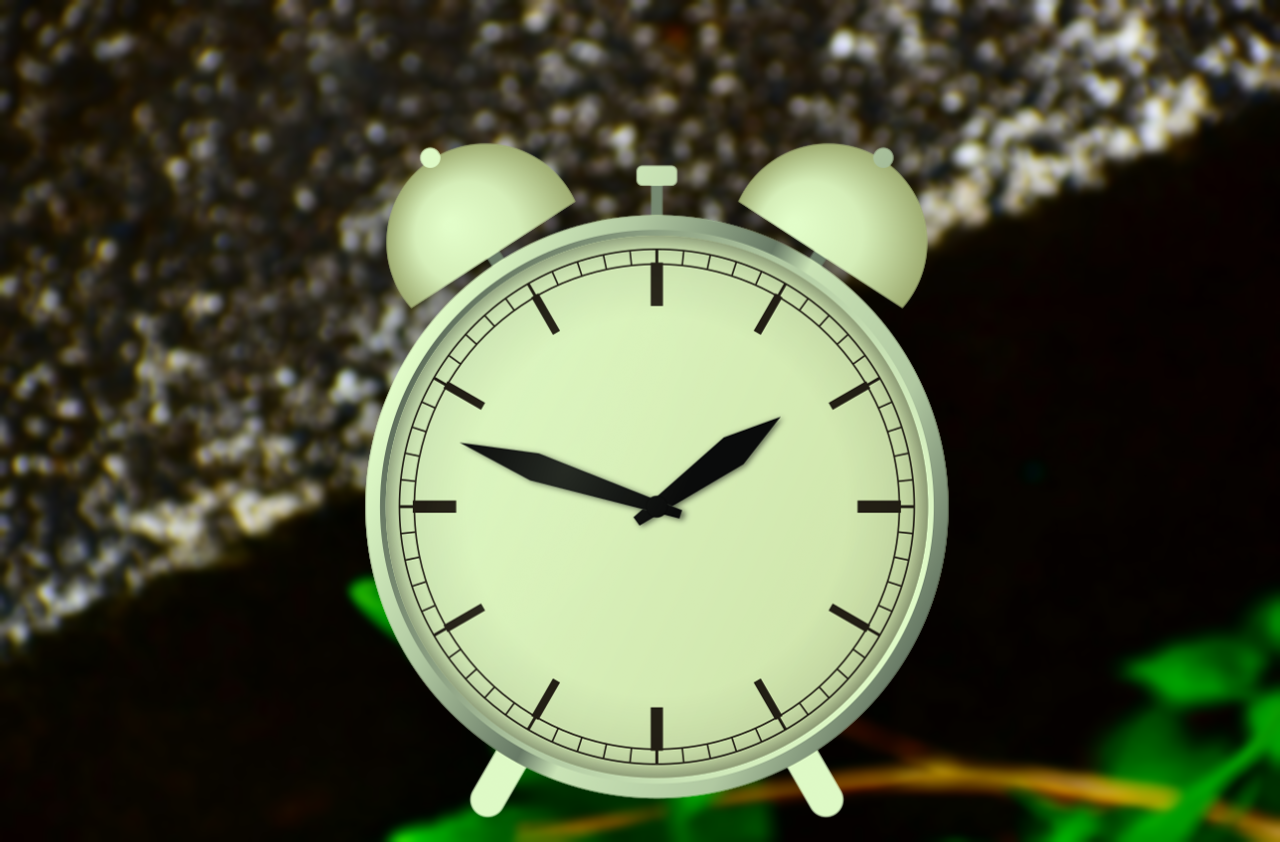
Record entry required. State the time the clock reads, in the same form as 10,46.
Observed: 1,48
